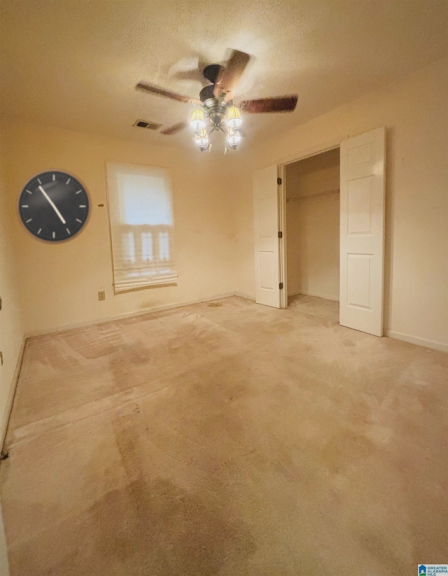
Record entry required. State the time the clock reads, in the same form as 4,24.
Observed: 4,54
